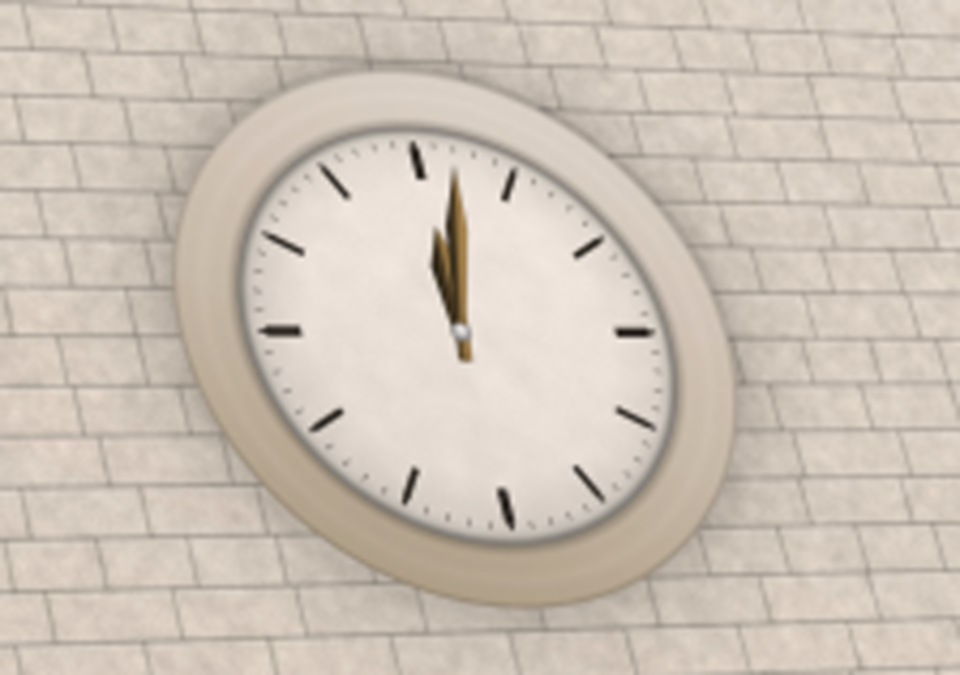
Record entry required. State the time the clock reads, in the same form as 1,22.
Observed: 12,02
